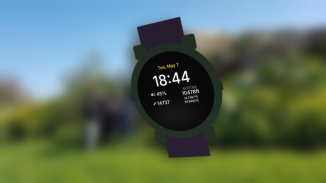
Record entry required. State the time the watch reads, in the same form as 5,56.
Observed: 18,44
